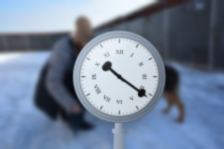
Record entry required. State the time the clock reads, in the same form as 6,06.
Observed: 10,21
